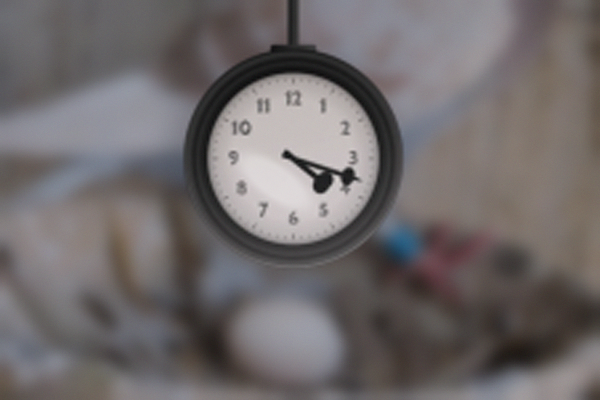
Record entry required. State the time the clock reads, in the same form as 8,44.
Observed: 4,18
